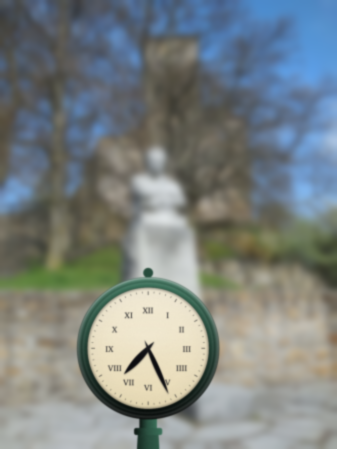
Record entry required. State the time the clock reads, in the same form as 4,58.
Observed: 7,26
